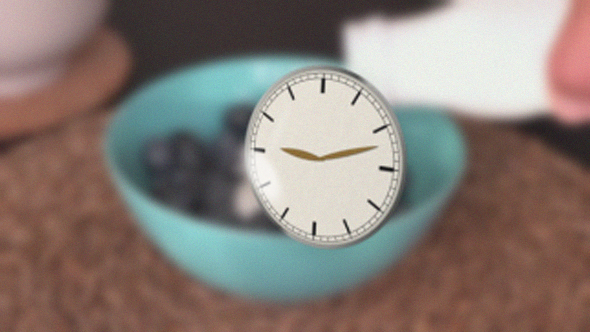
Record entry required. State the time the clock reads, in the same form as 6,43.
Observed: 9,12
